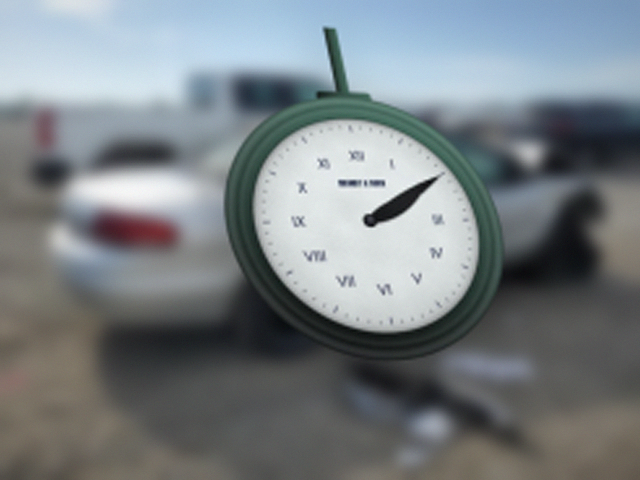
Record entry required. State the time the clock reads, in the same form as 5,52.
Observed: 2,10
